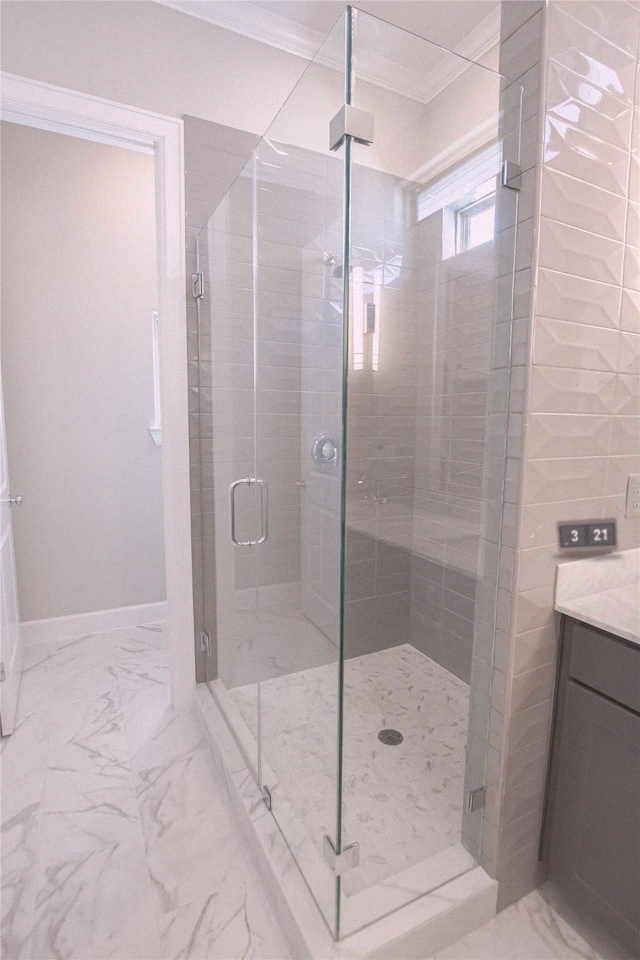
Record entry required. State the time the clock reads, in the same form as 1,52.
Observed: 3,21
